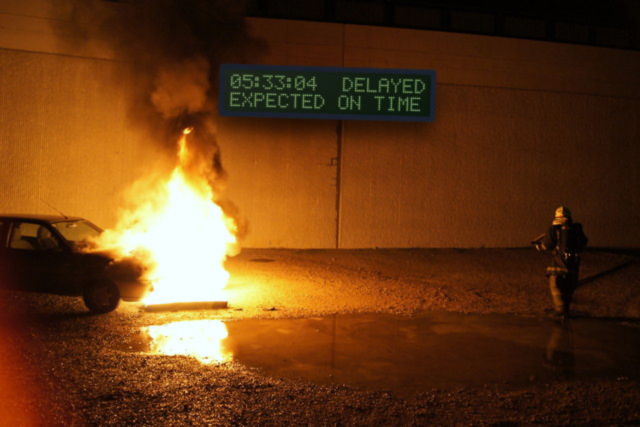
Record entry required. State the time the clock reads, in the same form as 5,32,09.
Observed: 5,33,04
